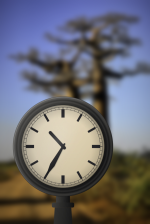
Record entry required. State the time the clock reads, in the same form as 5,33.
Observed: 10,35
